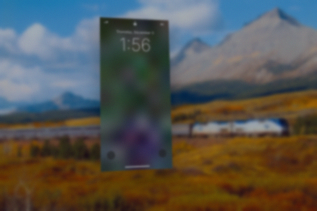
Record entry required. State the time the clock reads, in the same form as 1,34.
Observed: 1,56
